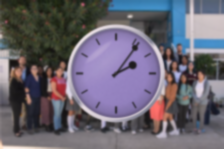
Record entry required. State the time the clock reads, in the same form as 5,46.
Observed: 2,06
